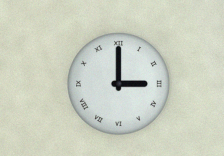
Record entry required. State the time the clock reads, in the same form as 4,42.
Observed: 3,00
